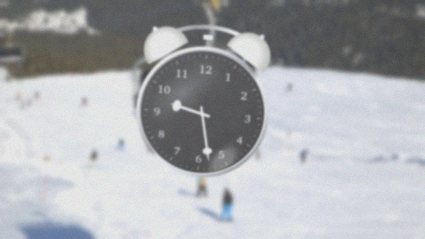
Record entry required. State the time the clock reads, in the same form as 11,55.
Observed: 9,28
